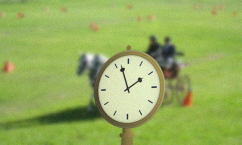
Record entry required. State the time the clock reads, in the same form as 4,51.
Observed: 1,57
